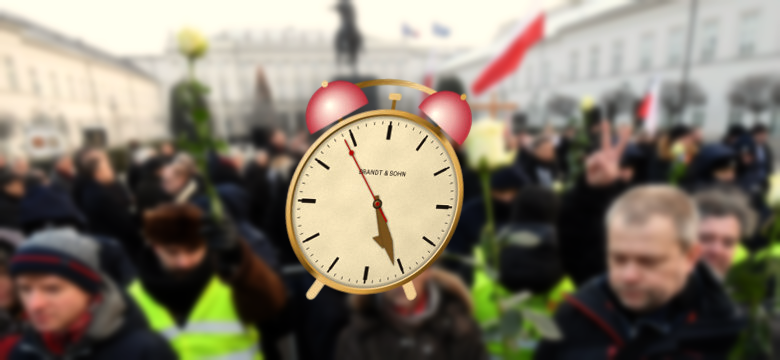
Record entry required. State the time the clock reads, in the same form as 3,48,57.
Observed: 5,25,54
